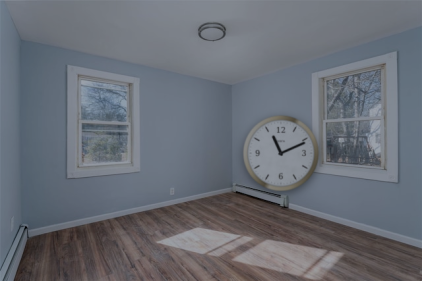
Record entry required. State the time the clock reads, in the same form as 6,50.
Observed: 11,11
